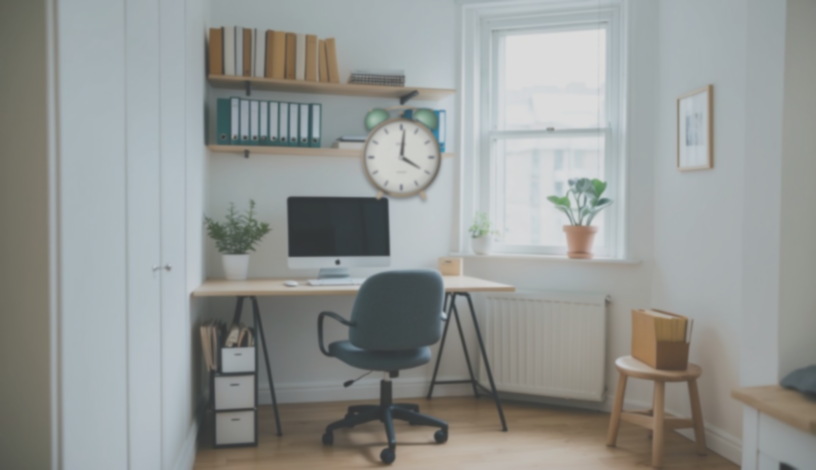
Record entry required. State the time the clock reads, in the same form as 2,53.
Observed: 4,01
